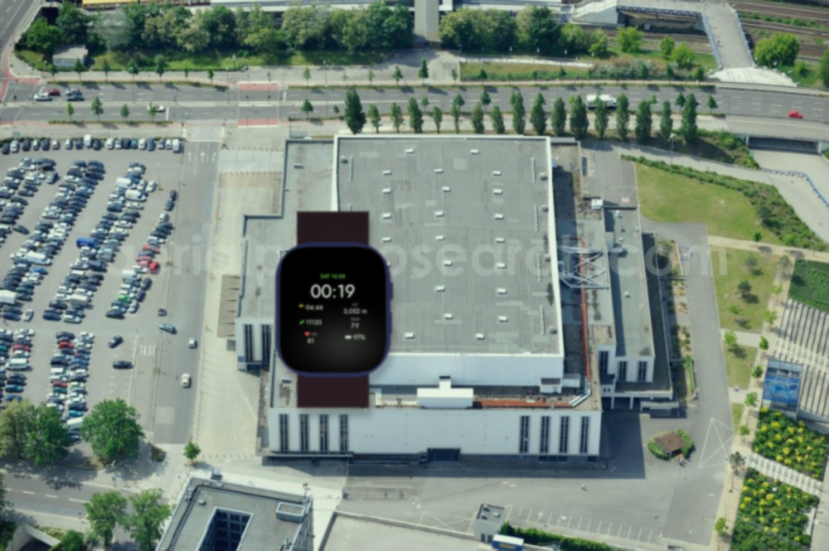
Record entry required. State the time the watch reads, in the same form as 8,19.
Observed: 0,19
